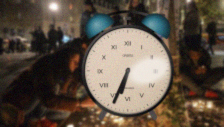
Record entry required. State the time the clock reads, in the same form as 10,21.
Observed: 6,34
